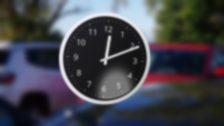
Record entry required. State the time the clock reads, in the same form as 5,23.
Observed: 12,11
